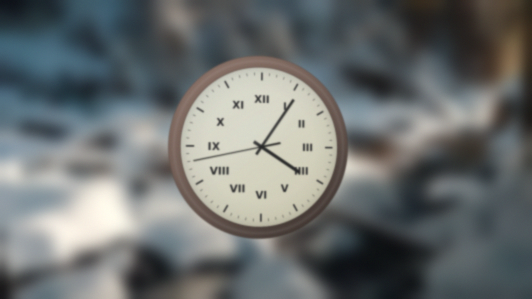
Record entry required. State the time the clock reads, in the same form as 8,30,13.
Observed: 4,05,43
